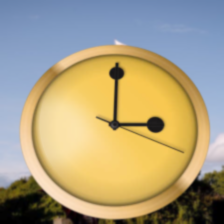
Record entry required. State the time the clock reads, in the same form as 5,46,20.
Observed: 3,00,19
